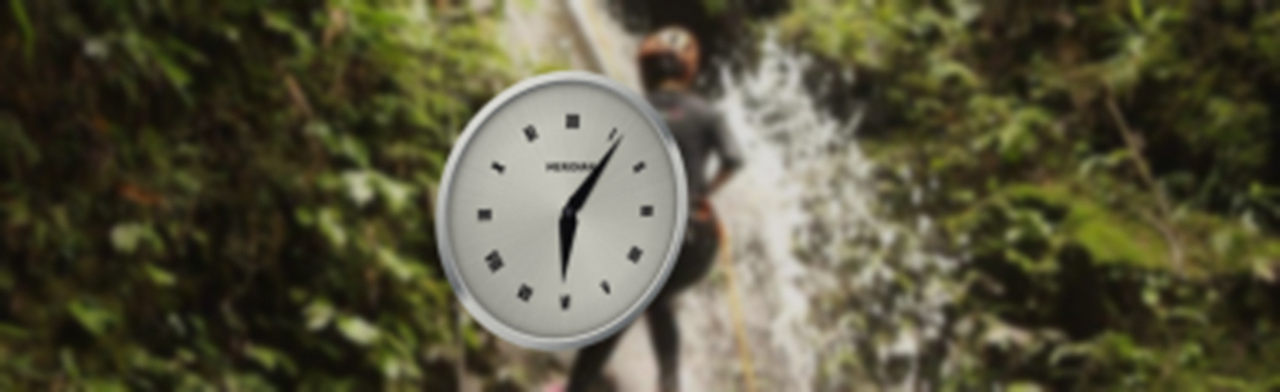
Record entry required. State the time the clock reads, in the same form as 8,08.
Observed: 6,06
